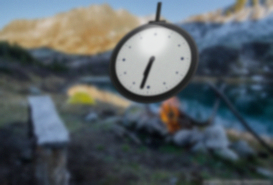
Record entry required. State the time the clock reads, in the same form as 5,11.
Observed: 6,32
